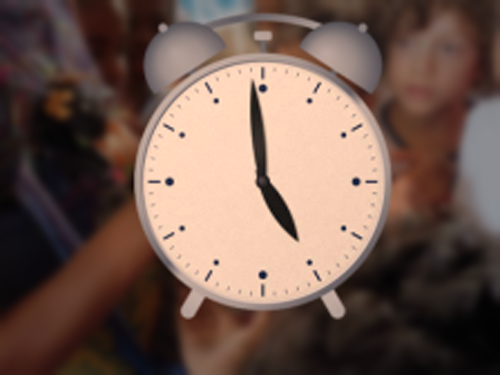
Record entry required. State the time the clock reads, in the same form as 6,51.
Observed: 4,59
